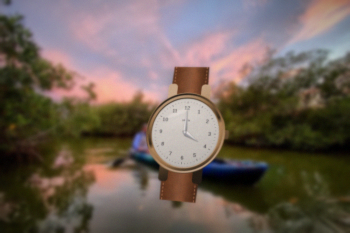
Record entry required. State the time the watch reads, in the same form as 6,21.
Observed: 4,00
